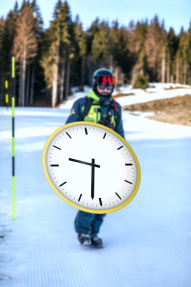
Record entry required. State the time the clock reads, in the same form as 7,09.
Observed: 9,32
